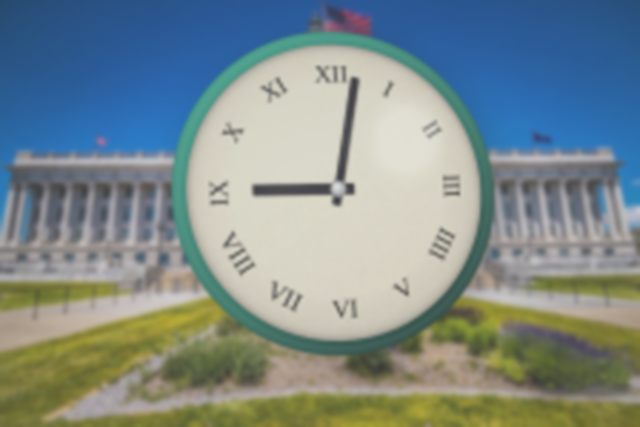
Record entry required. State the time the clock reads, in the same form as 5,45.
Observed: 9,02
